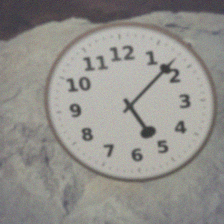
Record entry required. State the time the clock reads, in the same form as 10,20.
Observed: 5,08
